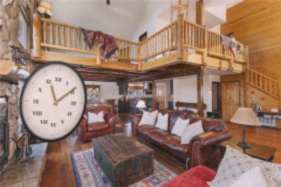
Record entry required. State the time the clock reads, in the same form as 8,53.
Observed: 11,09
